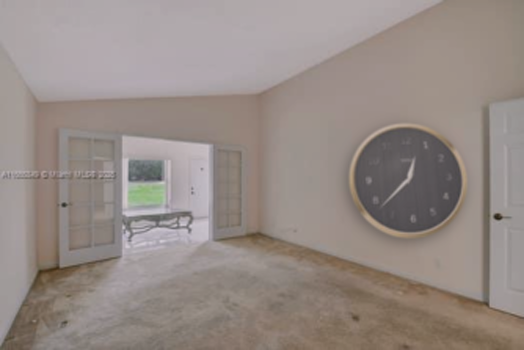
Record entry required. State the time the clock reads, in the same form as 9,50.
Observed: 12,38
